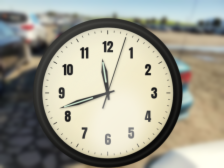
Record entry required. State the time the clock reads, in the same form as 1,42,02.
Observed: 11,42,03
